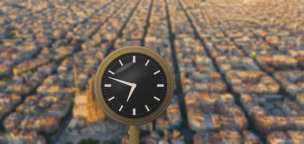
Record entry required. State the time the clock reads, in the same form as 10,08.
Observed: 6,48
